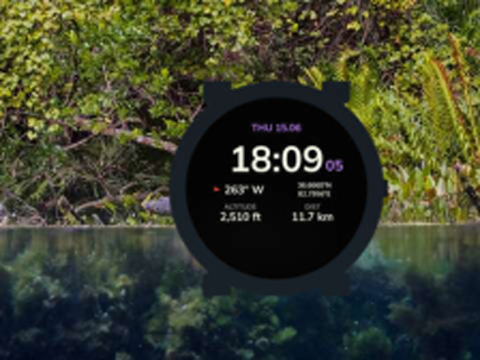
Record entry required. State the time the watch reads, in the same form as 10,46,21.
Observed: 18,09,05
